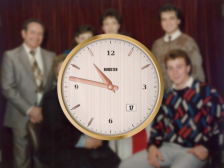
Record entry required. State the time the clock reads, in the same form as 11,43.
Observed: 10,47
